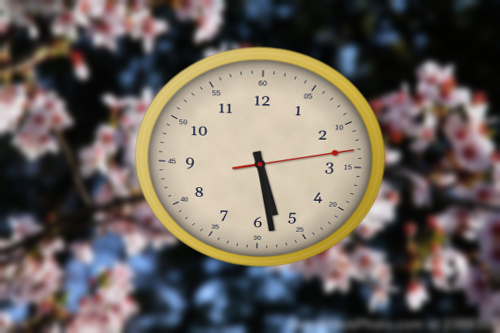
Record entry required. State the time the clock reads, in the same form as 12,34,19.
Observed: 5,28,13
